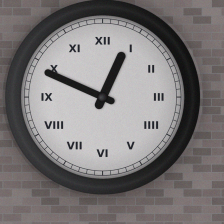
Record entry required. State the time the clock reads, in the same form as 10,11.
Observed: 12,49
